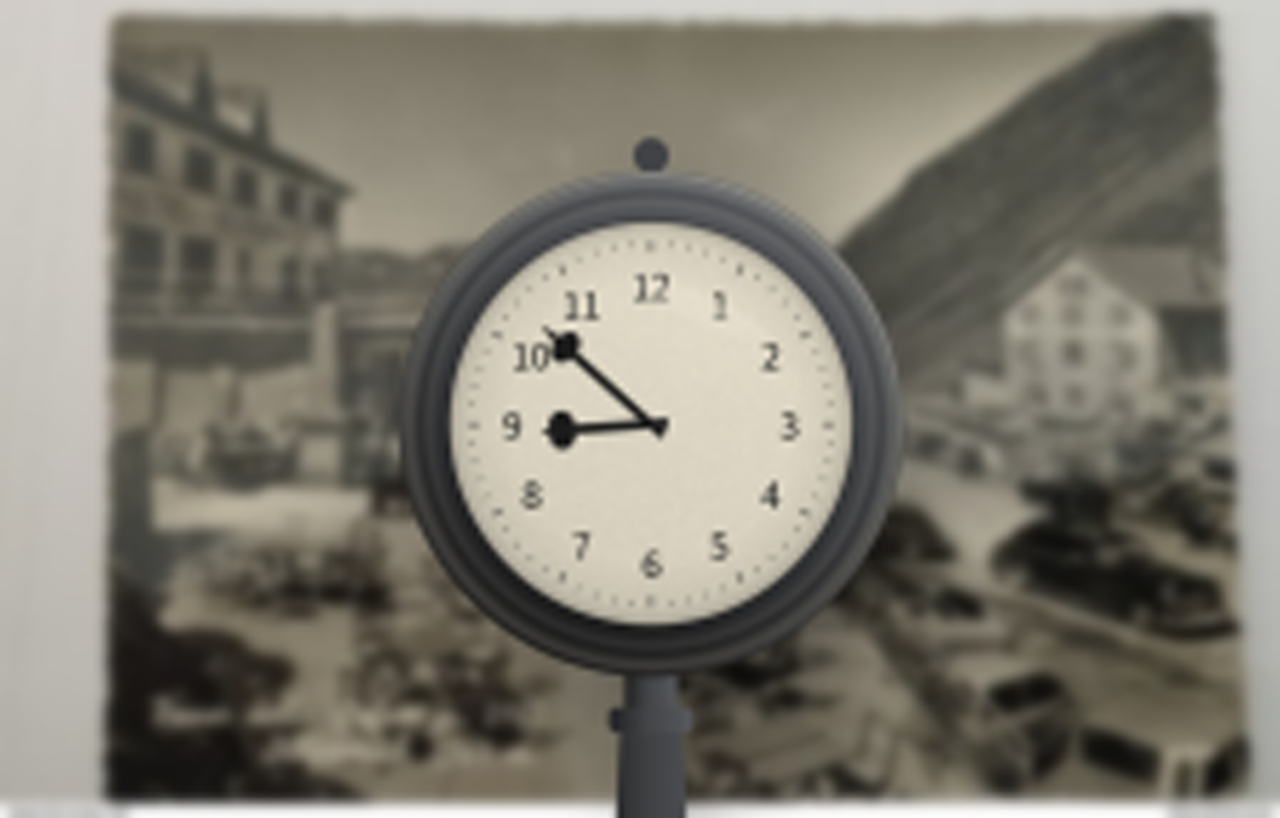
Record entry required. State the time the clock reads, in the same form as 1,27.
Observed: 8,52
